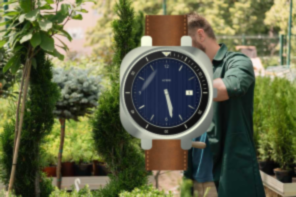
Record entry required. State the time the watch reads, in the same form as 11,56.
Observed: 5,28
